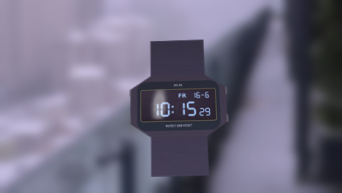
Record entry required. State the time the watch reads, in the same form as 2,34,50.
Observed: 10,15,29
